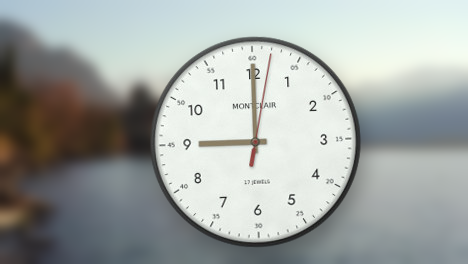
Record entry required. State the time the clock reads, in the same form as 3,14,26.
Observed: 9,00,02
